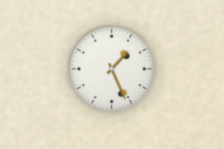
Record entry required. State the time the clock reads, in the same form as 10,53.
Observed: 1,26
